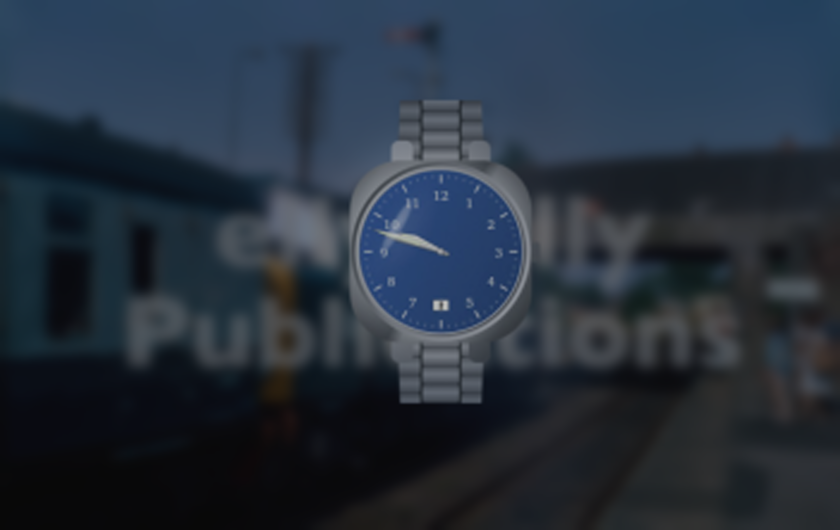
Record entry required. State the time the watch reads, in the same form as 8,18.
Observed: 9,48
